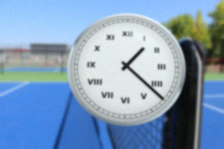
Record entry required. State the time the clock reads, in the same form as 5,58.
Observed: 1,22
